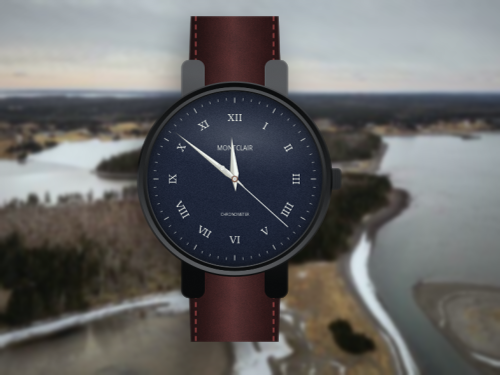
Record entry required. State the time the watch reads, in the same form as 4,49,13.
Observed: 11,51,22
